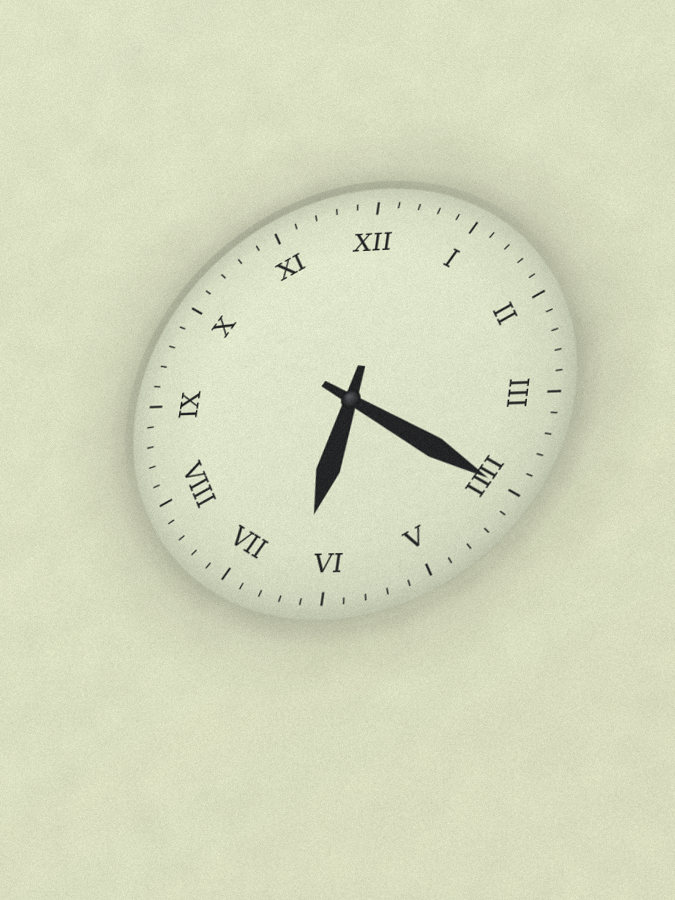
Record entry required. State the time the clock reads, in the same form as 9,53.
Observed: 6,20
